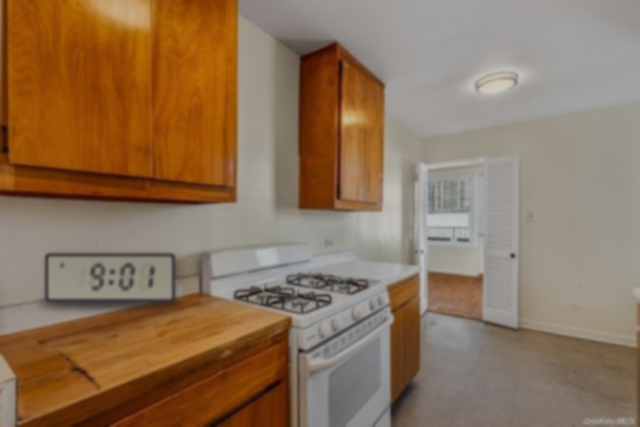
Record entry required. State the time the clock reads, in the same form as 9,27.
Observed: 9,01
